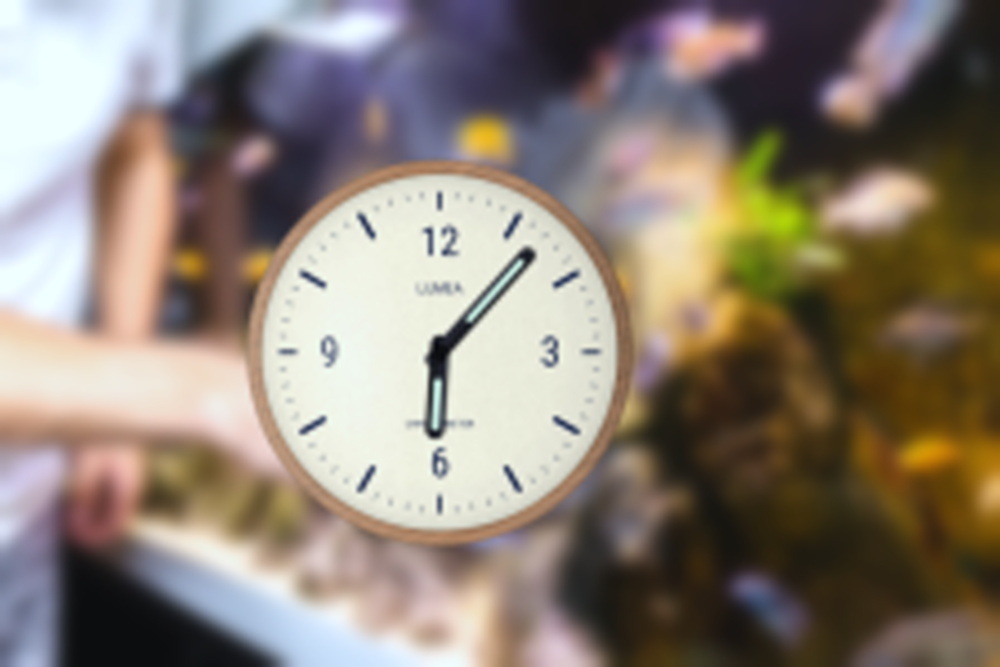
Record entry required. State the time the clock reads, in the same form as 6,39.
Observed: 6,07
